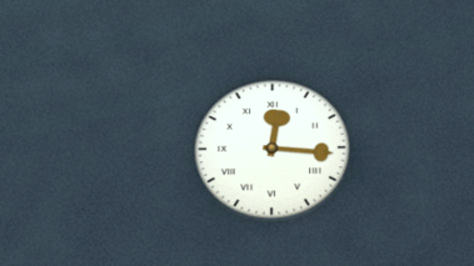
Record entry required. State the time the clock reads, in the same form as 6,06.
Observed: 12,16
